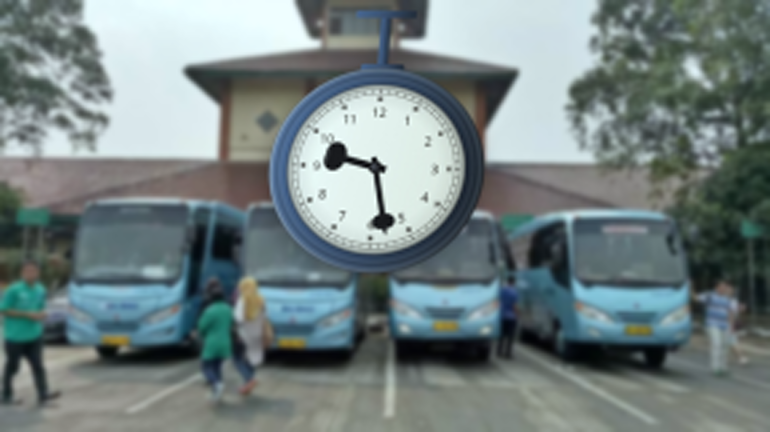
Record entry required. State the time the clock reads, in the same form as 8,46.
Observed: 9,28
